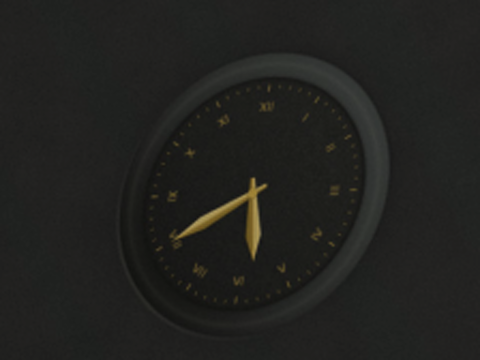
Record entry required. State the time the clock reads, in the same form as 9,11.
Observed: 5,40
